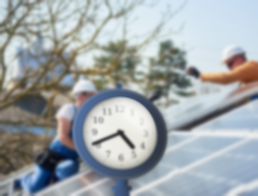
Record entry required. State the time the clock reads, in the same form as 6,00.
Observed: 4,41
